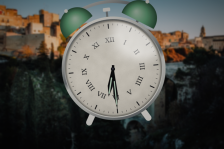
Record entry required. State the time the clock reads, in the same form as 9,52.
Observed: 6,30
